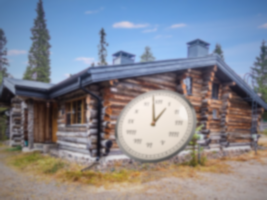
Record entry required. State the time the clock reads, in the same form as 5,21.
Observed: 12,58
